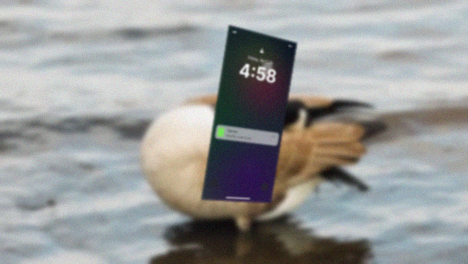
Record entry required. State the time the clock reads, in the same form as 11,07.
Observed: 4,58
